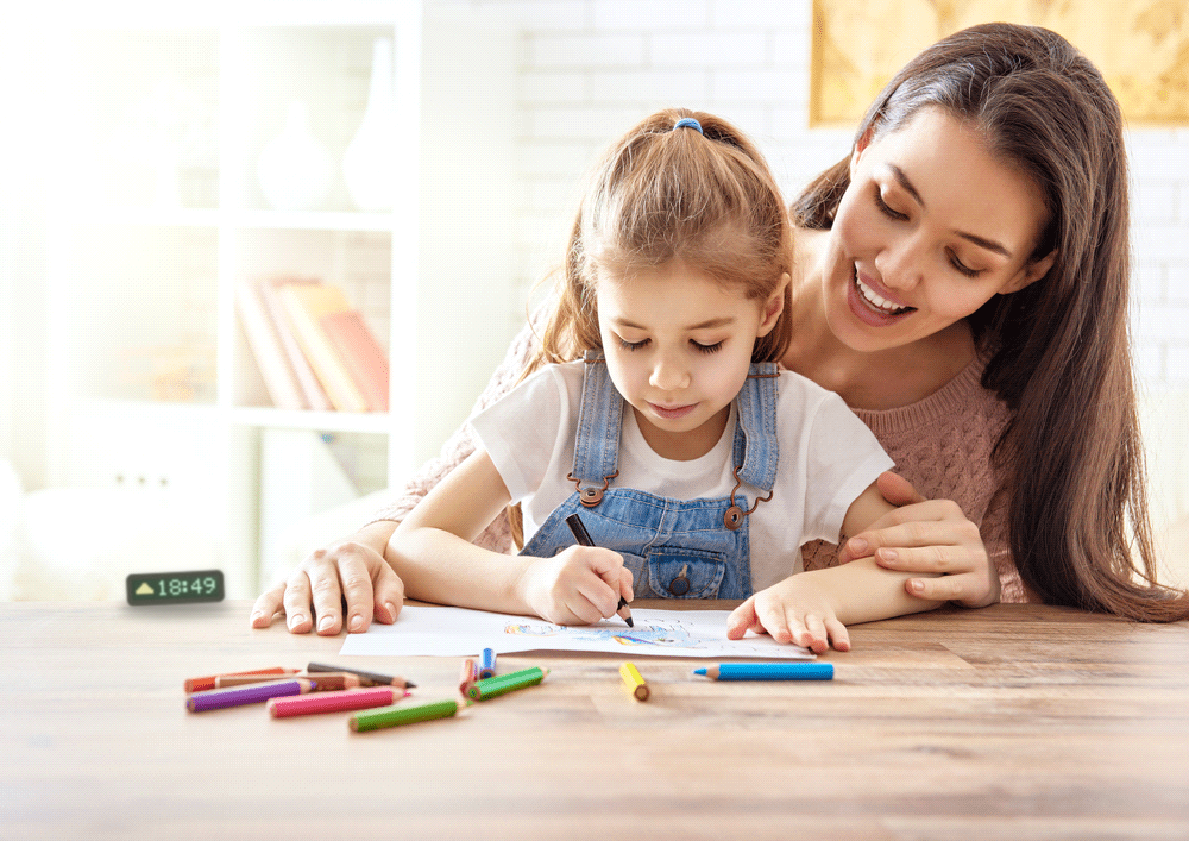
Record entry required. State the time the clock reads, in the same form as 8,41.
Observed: 18,49
